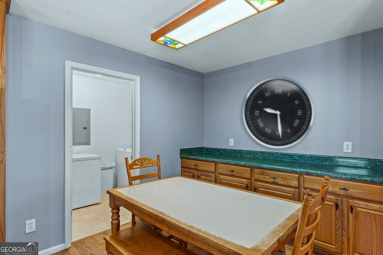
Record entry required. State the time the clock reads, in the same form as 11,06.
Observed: 9,29
